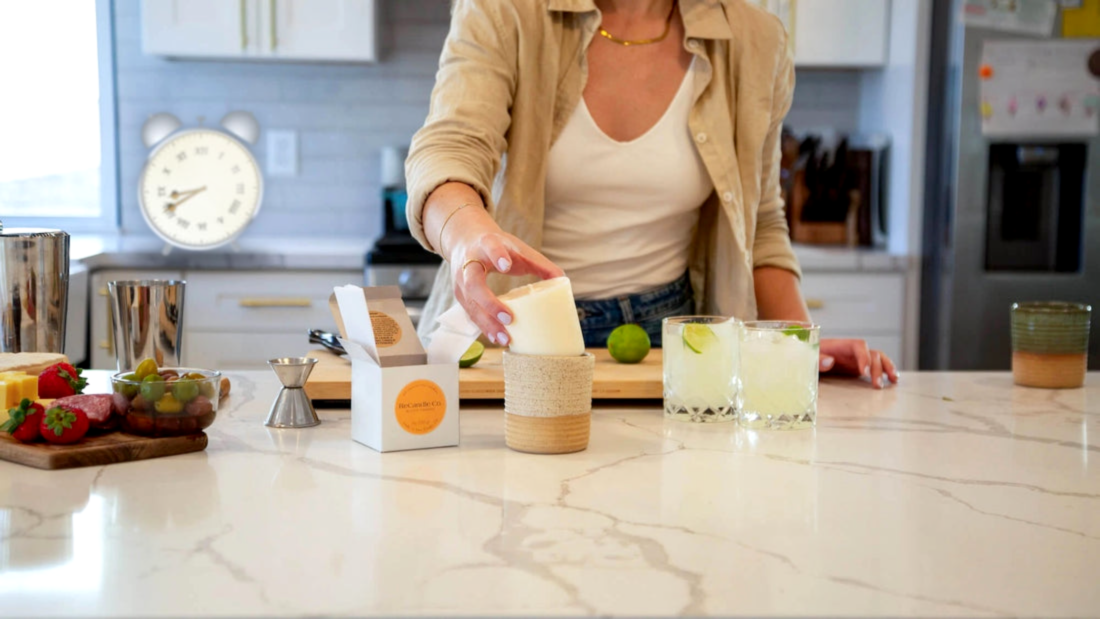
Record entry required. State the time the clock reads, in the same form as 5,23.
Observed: 8,40
